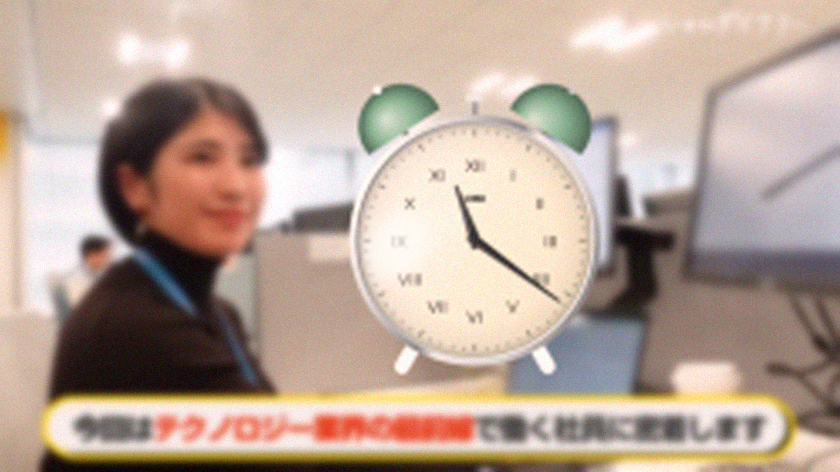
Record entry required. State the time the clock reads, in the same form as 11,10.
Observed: 11,21
